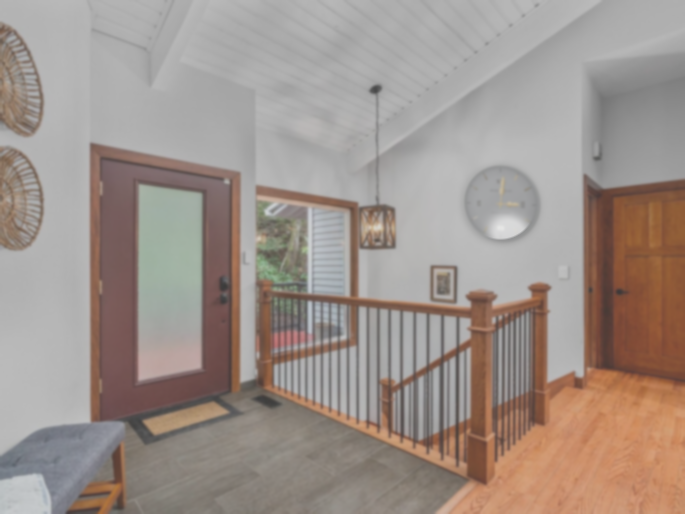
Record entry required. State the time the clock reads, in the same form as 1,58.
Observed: 3,01
